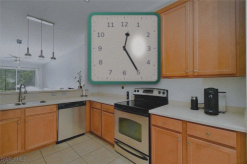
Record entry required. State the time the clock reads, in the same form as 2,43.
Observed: 12,25
